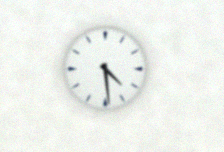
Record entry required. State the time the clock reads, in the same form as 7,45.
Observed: 4,29
